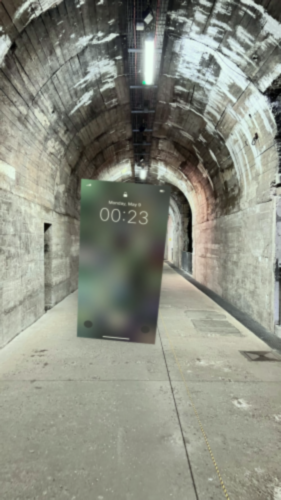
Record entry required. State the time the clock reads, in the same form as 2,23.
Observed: 0,23
